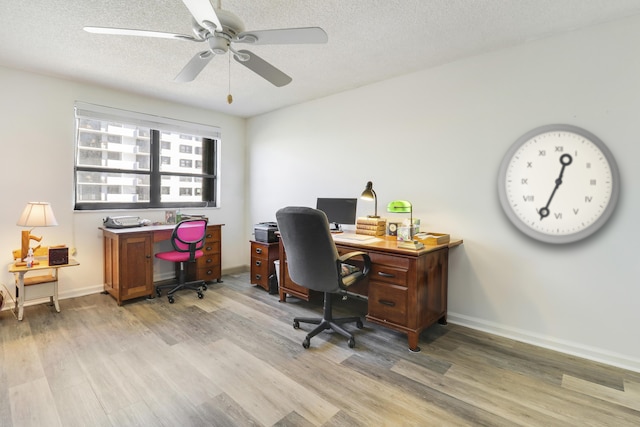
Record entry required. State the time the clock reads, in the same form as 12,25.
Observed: 12,34
